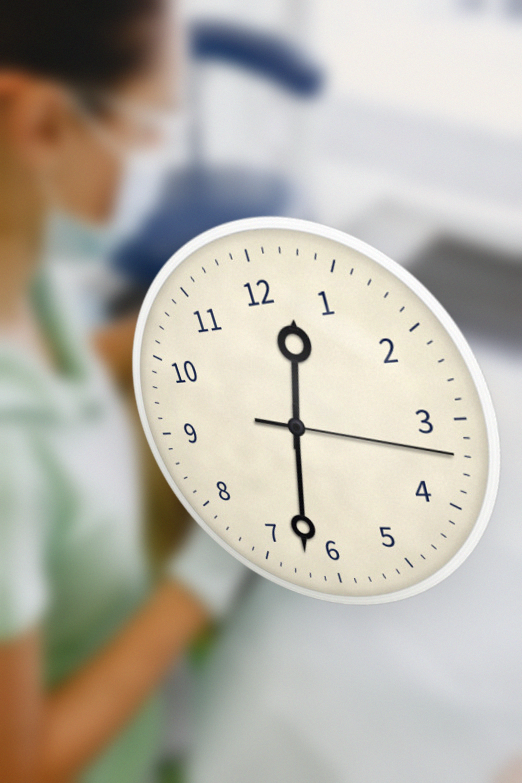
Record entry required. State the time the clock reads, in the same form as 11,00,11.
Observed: 12,32,17
